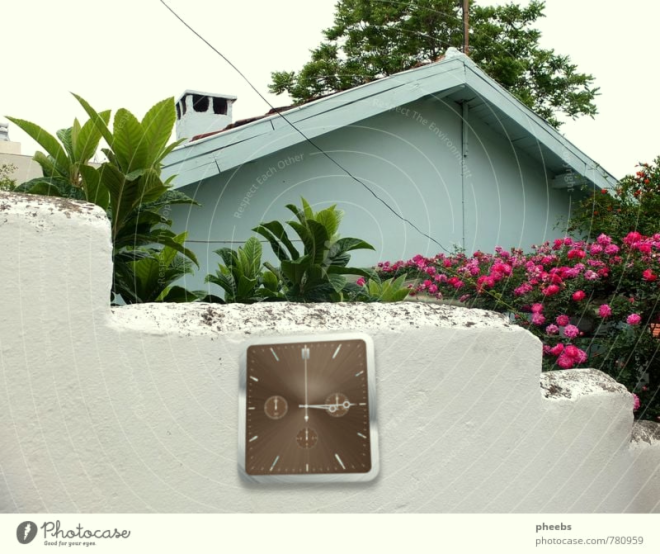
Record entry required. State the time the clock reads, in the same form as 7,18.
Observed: 3,15
